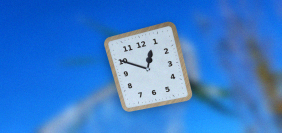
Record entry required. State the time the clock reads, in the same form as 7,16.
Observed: 12,50
